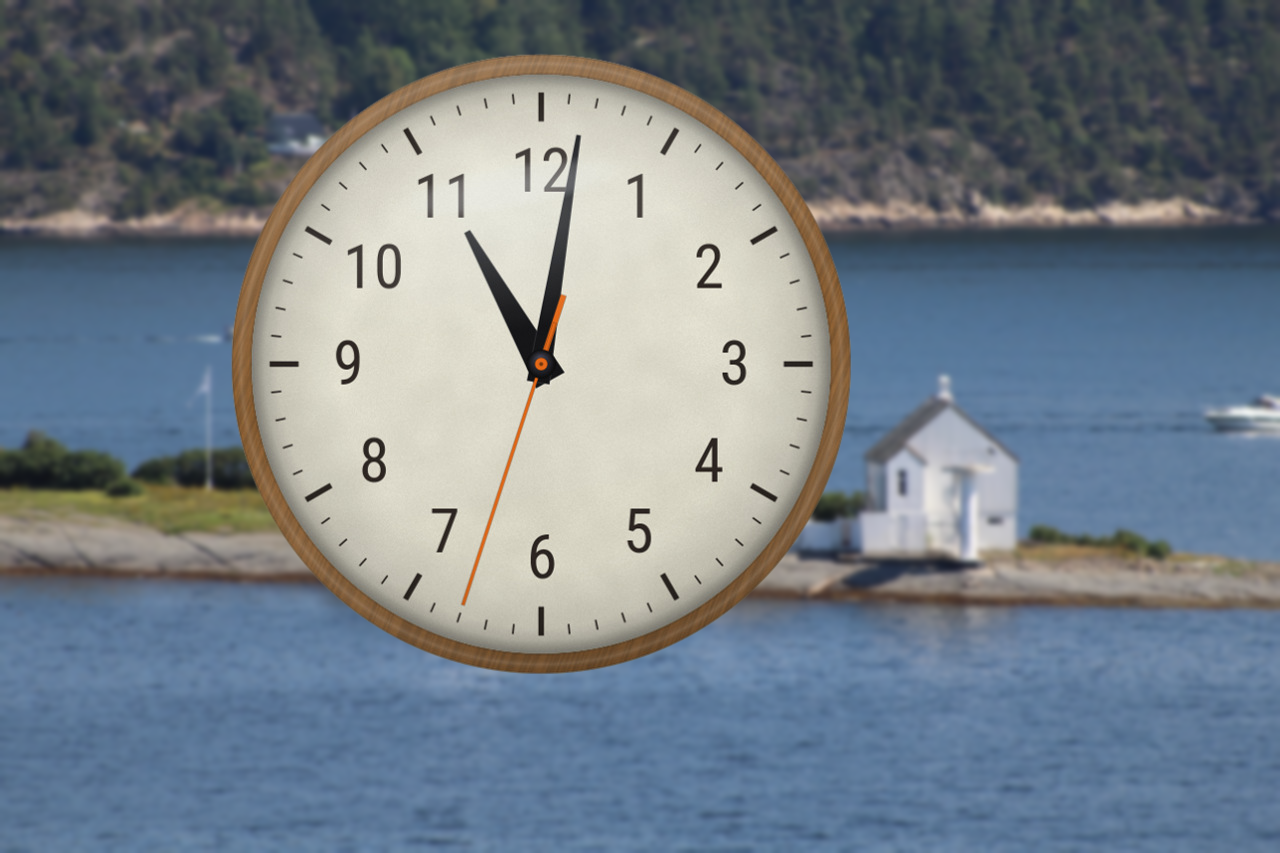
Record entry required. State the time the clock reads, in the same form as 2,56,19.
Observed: 11,01,33
